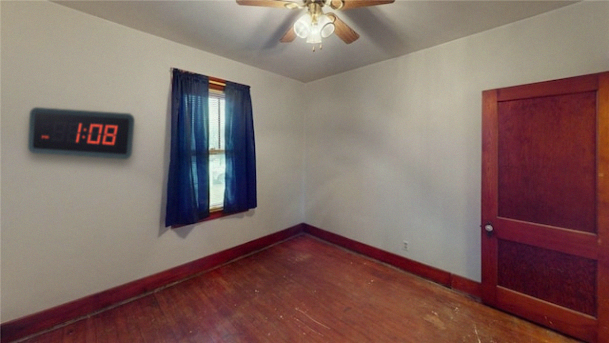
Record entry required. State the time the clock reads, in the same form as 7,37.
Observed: 1,08
